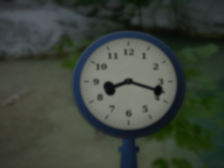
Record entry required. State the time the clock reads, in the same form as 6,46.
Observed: 8,18
